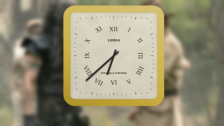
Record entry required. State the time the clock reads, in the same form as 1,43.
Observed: 6,38
